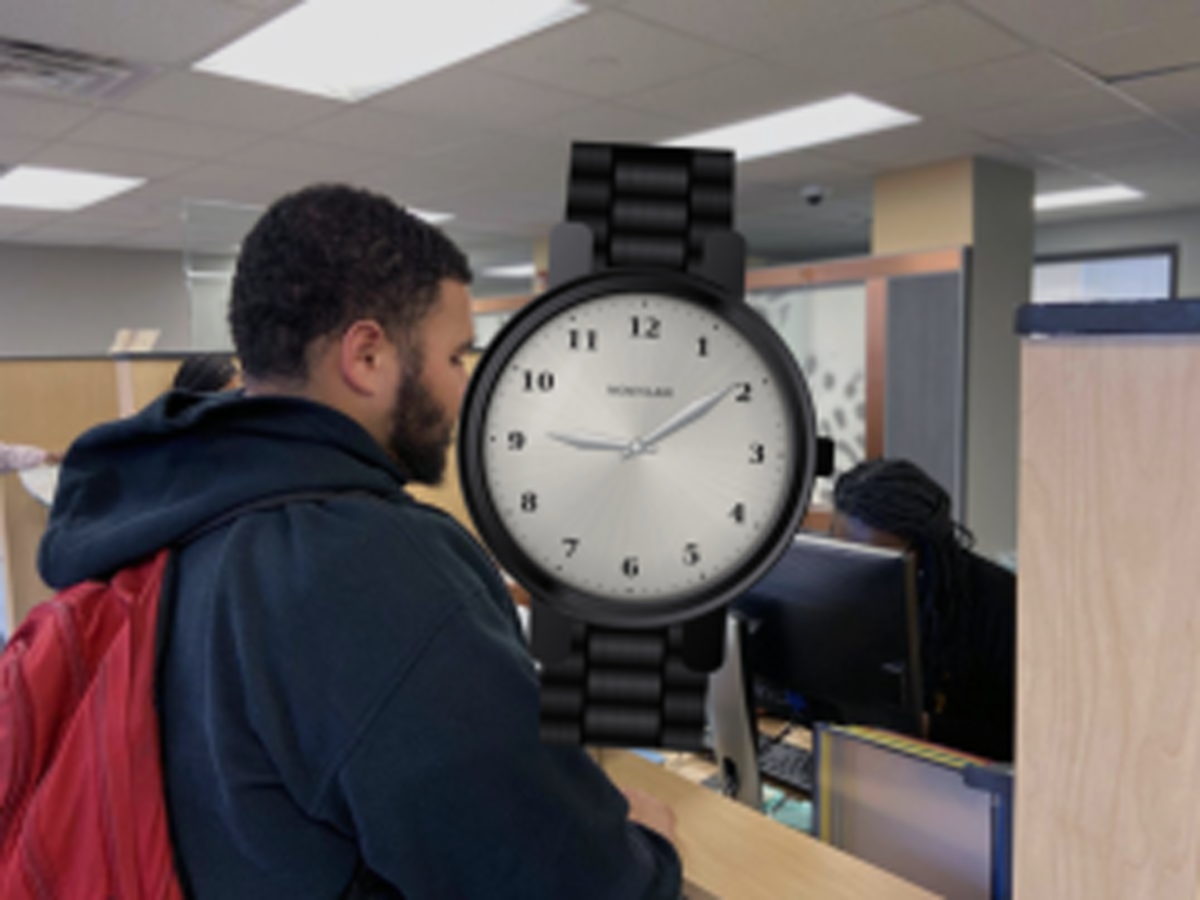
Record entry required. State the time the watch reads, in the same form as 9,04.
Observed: 9,09
